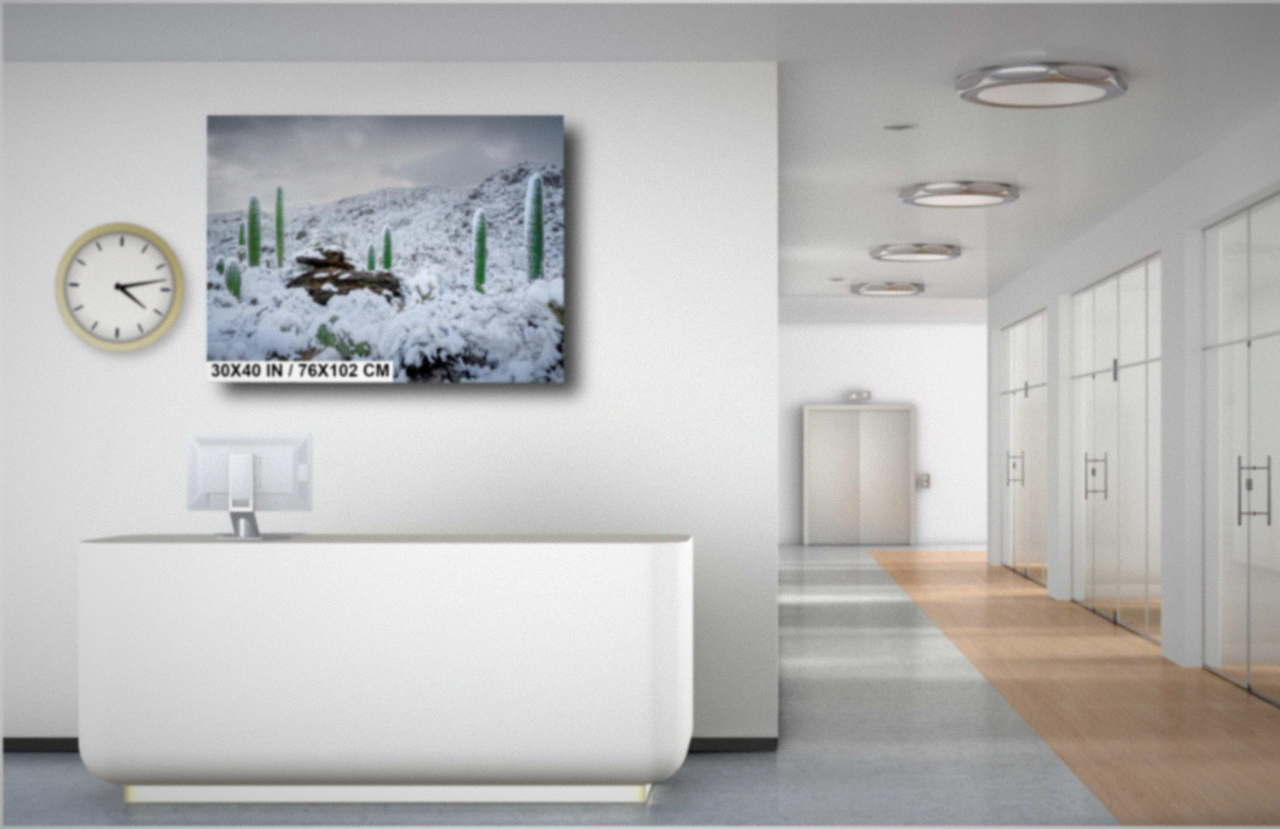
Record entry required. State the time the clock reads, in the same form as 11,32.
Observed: 4,13
